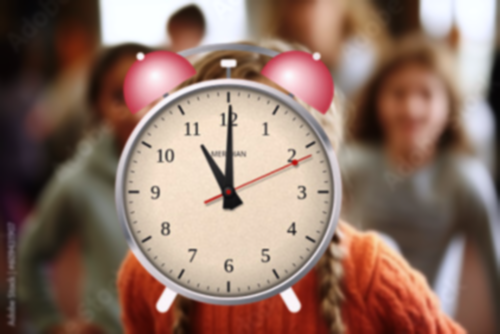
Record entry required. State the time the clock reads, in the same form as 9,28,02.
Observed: 11,00,11
